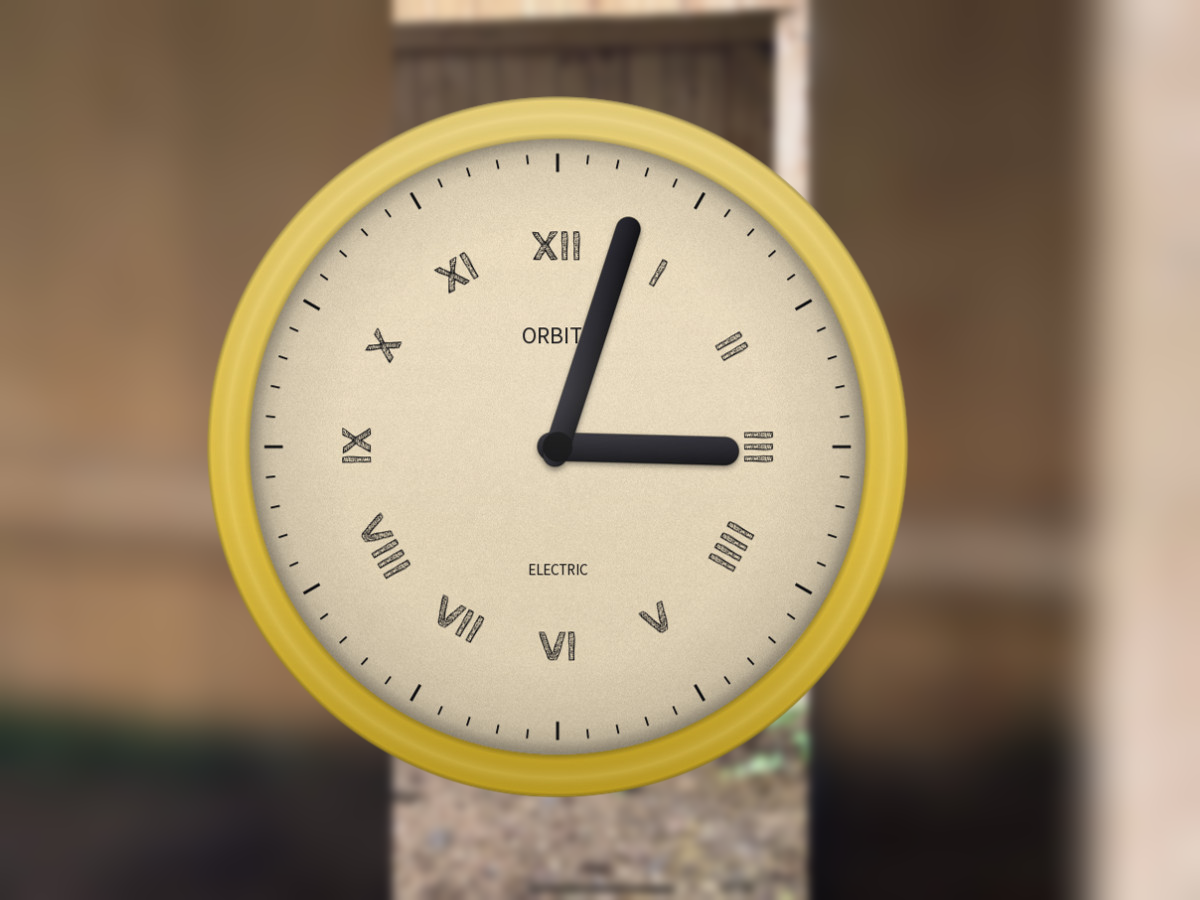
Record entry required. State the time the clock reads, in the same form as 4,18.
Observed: 3,03
